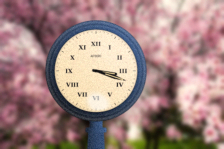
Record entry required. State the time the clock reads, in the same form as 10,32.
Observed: 3,18
